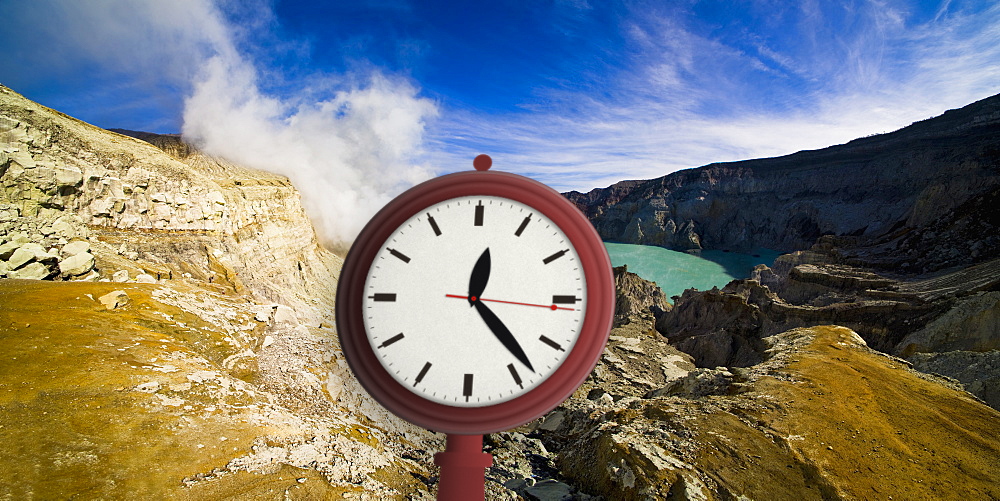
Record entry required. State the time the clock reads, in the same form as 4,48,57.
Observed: 12,23,16
